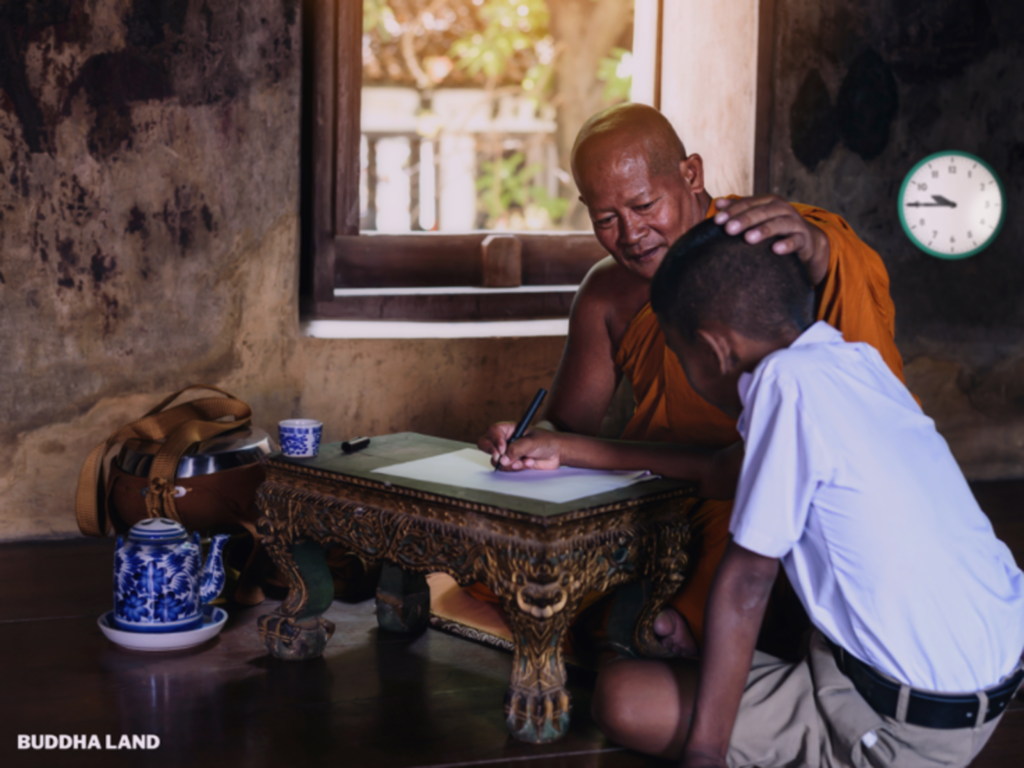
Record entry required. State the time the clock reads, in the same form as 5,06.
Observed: 9,45
